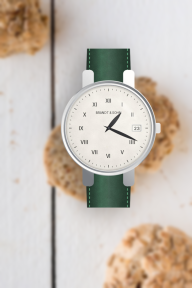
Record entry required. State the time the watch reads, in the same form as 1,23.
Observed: 1,19
